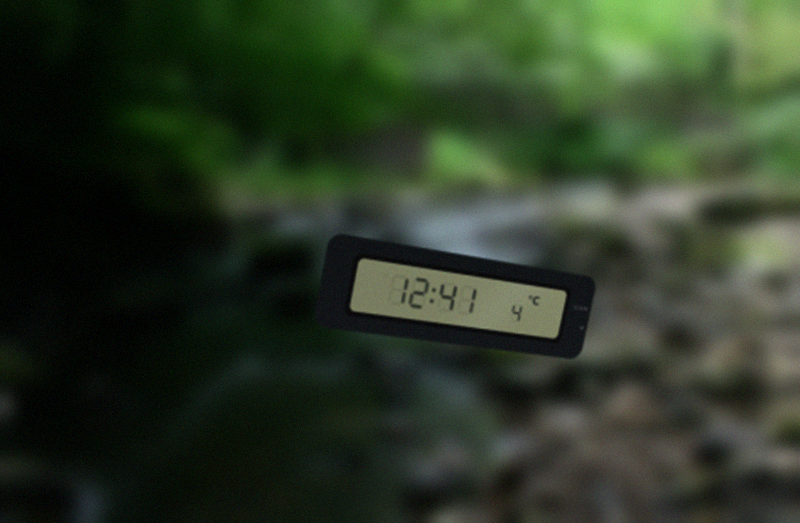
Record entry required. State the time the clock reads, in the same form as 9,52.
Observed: 12,41
